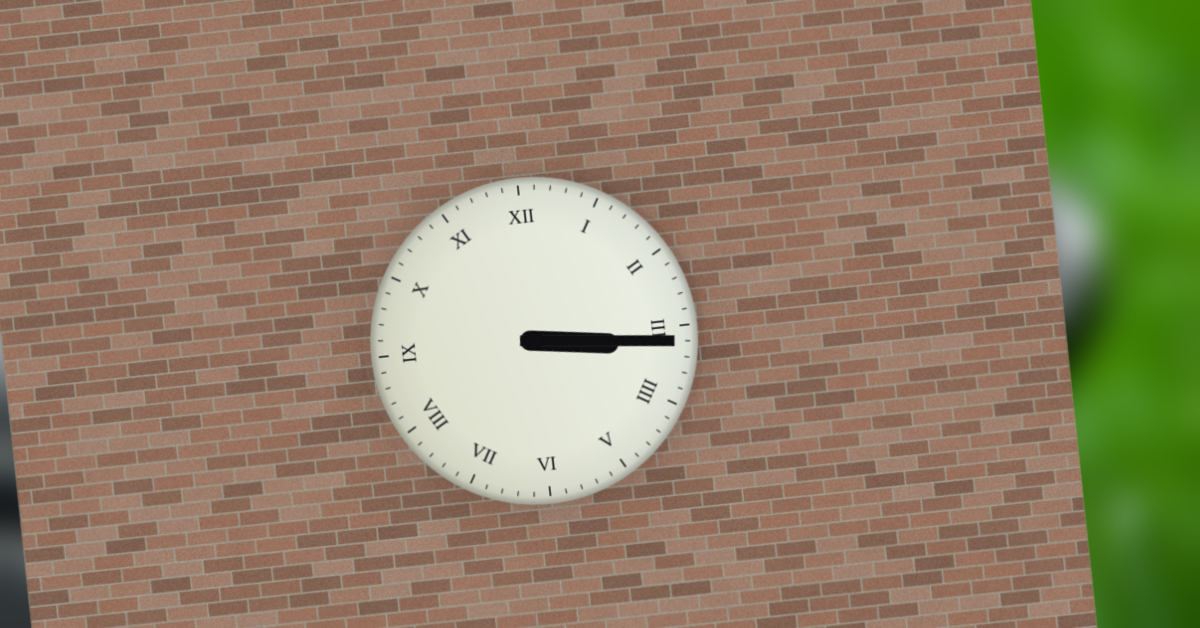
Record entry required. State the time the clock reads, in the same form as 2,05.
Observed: 3,16
